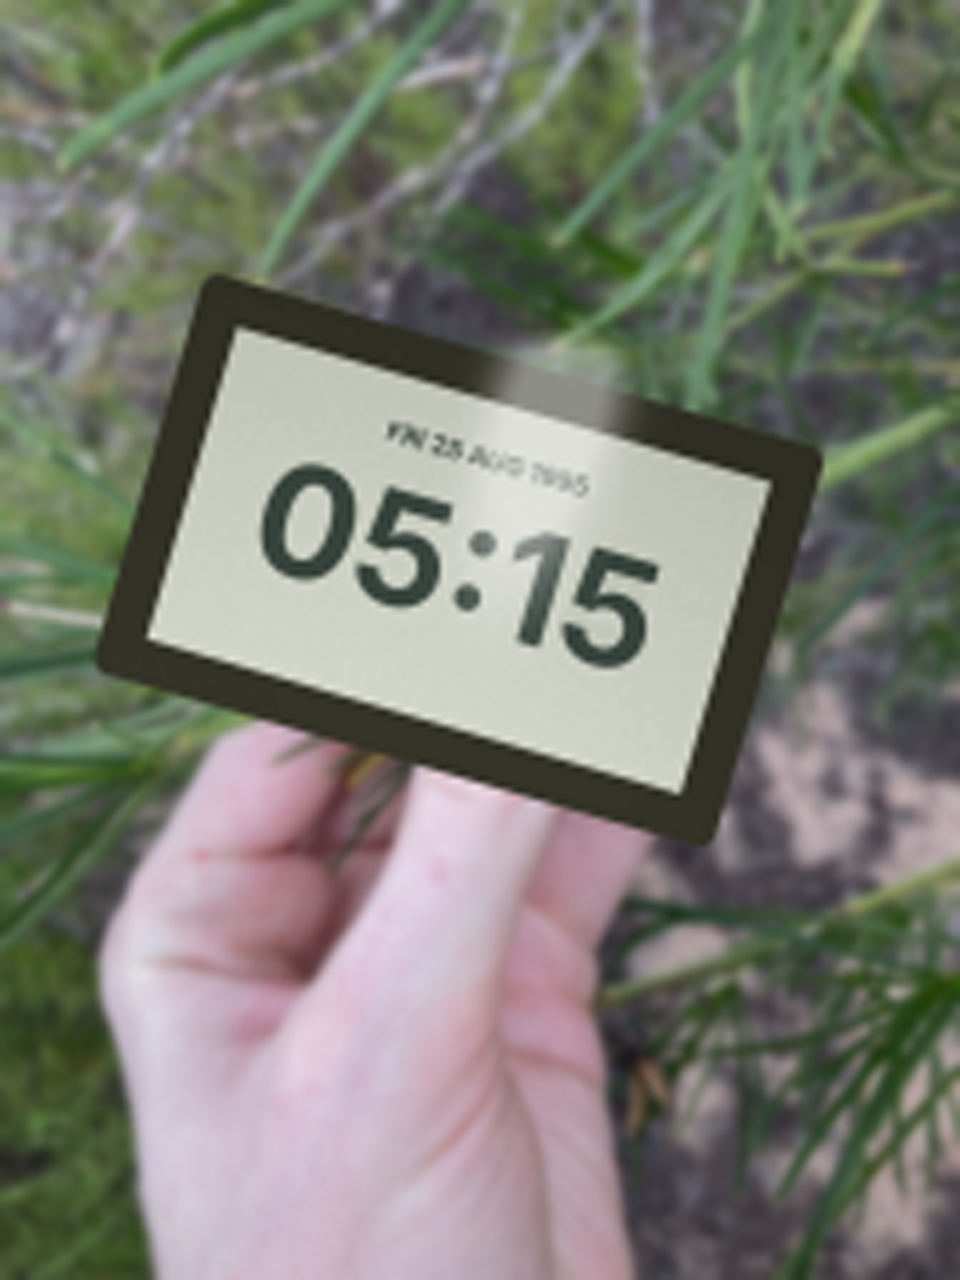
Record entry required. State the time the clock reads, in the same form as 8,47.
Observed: 5,15
